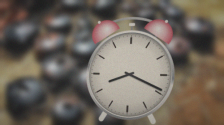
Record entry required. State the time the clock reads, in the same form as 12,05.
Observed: 8,19
